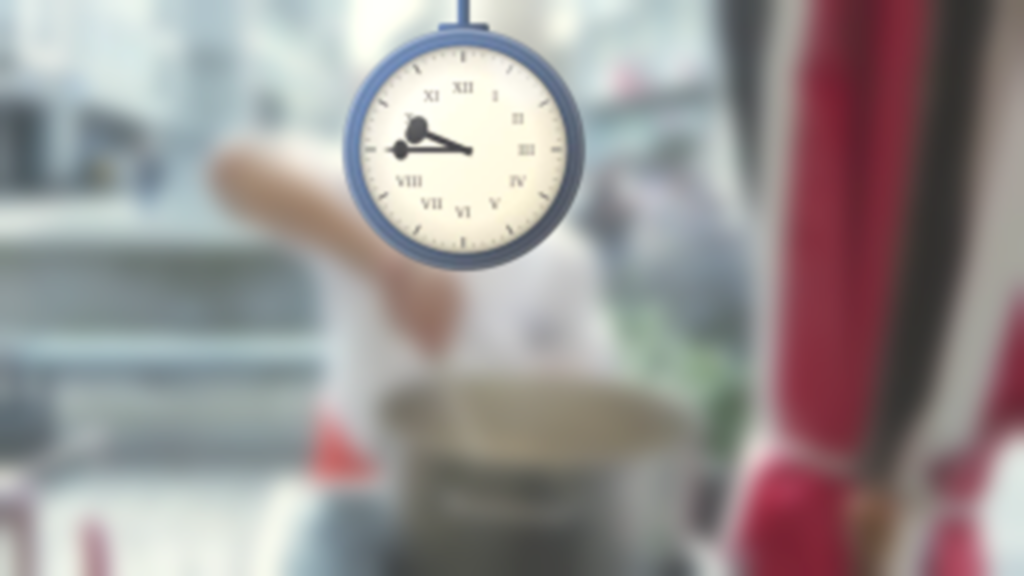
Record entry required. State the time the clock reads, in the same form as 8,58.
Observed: 9,45
